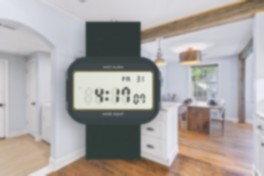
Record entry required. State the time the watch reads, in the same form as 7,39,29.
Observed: 4,17,07
